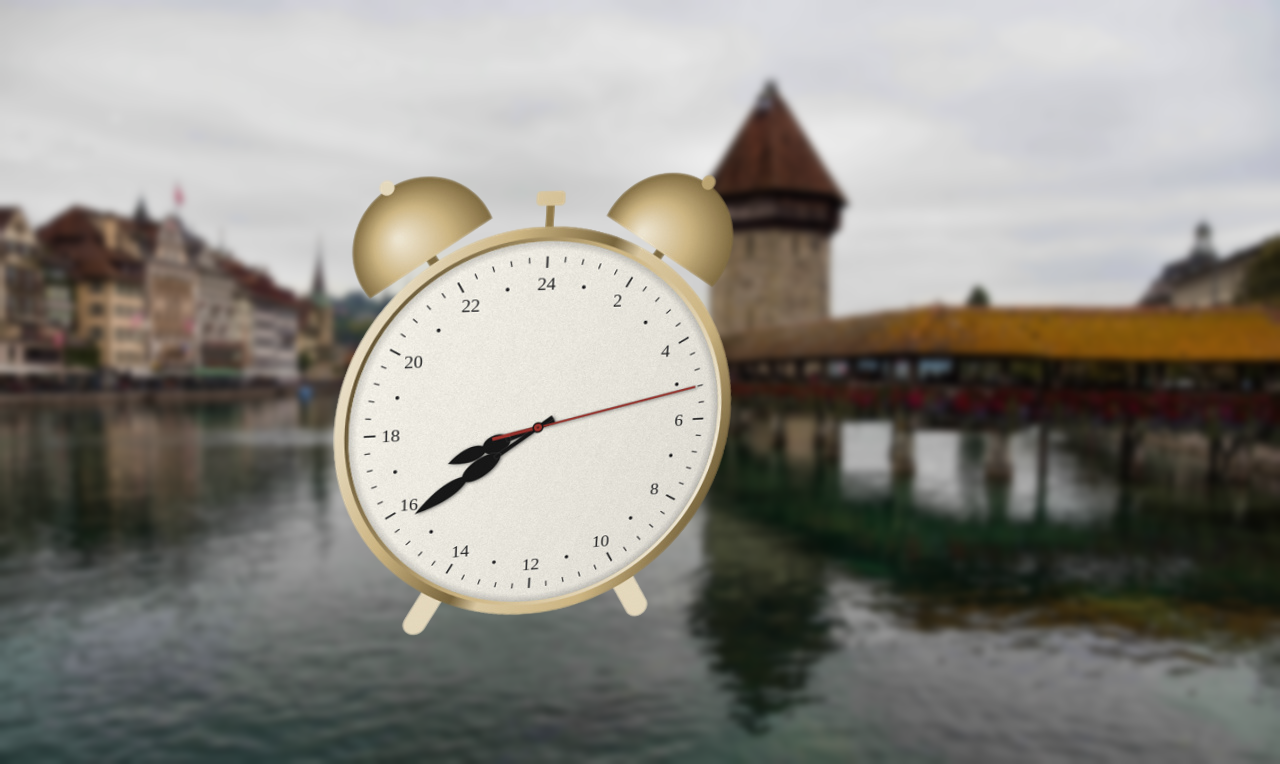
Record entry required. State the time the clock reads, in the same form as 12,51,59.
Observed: 16,39,13
